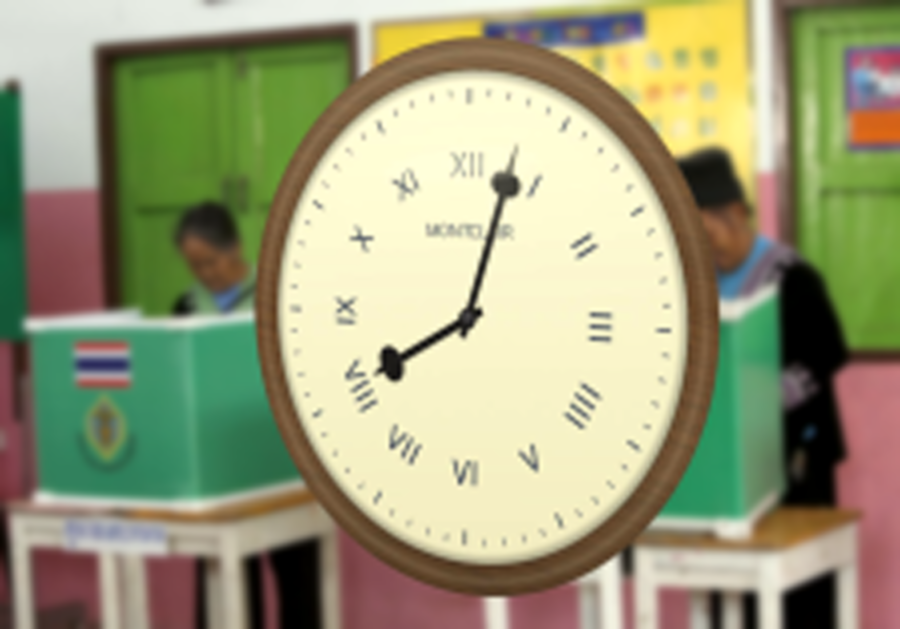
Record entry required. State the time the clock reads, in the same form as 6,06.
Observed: 8,03
